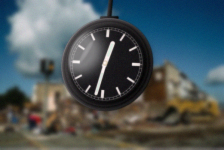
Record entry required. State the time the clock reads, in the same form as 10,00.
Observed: 12,32
